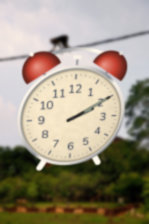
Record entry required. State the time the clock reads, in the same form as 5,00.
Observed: 2,10
